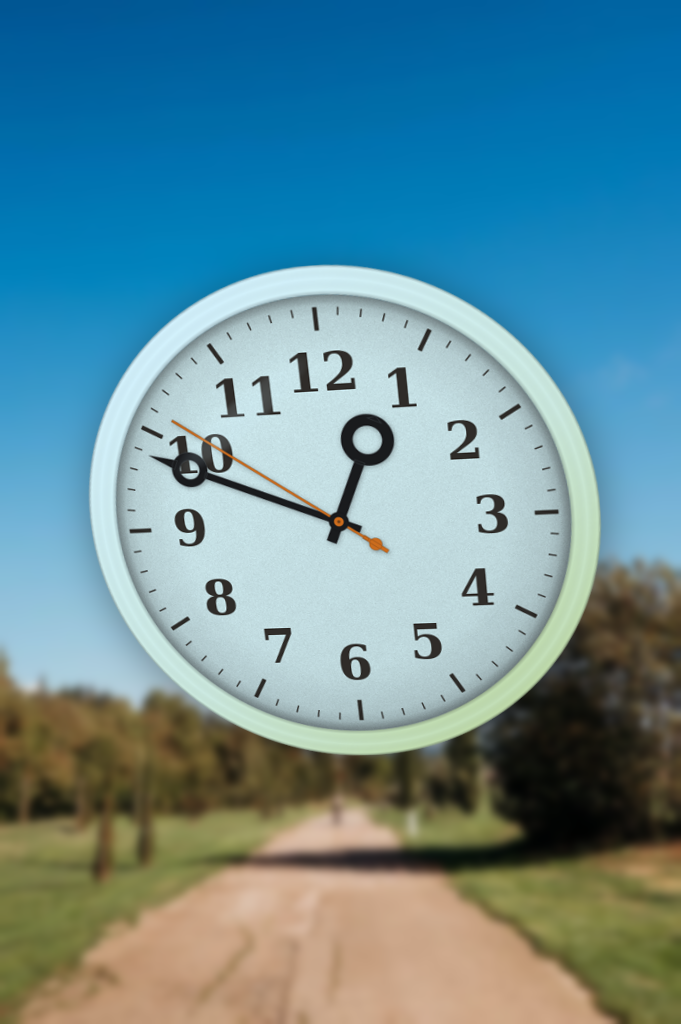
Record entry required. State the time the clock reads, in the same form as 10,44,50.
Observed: 12,48,51
